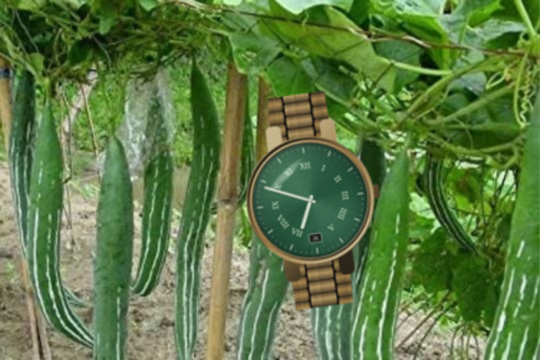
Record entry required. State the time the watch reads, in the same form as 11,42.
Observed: 6,49
